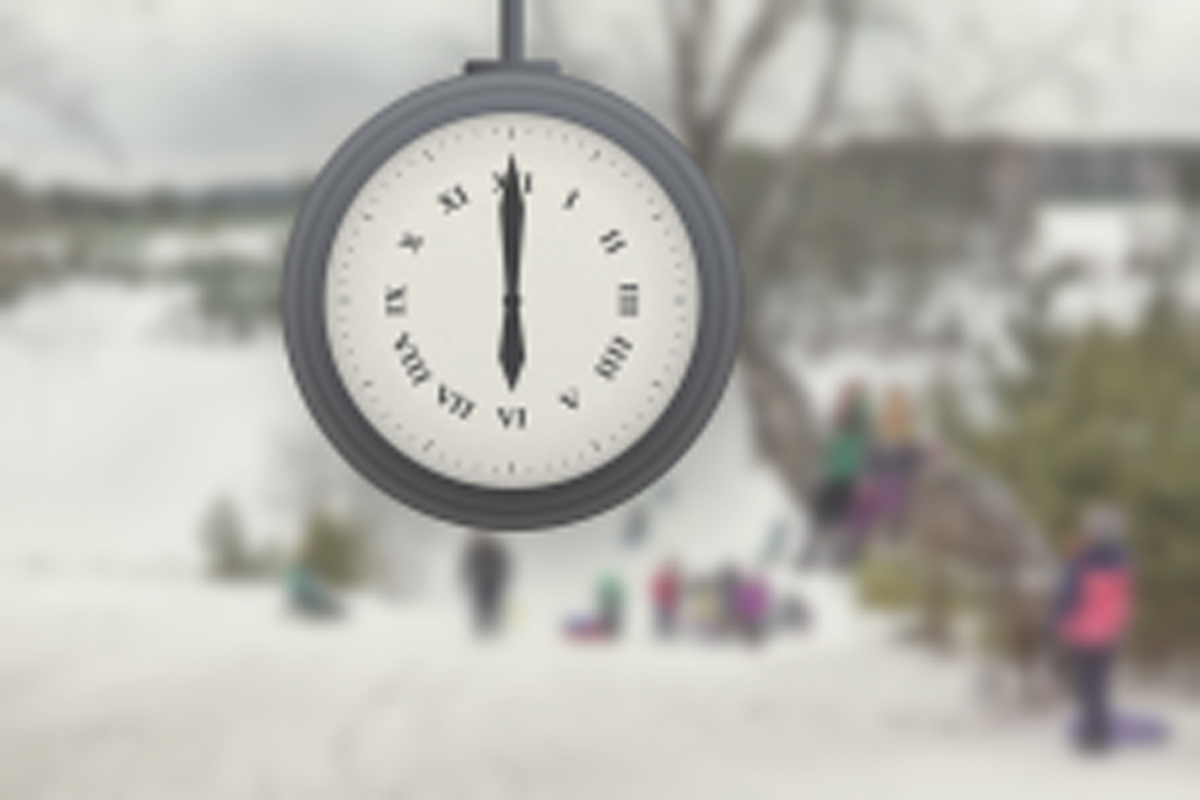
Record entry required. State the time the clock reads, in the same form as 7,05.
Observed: 6,00
